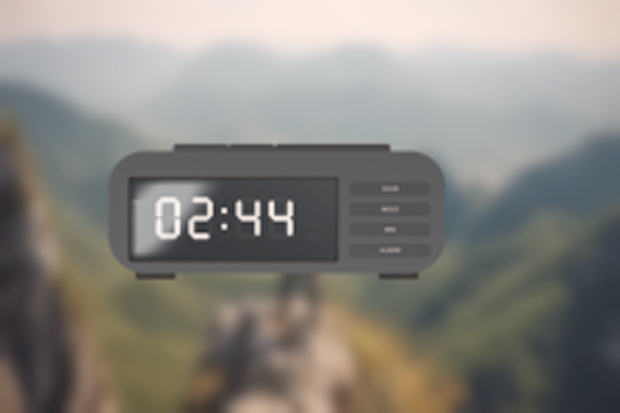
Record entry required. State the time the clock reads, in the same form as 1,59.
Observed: 2,44
